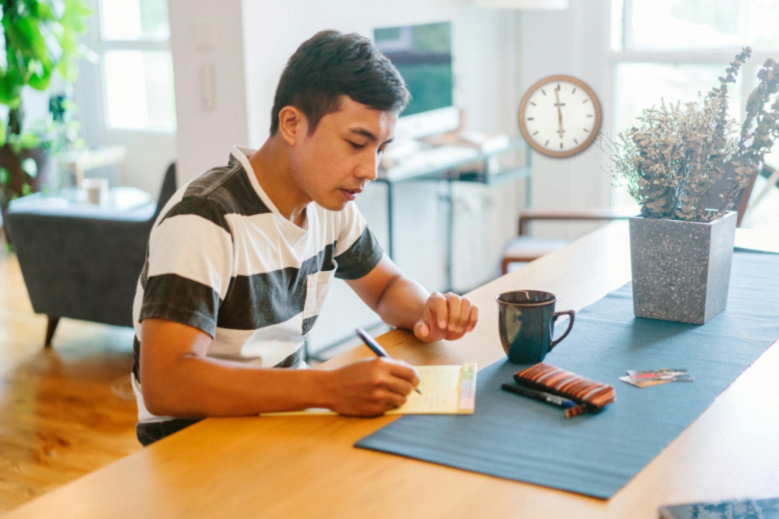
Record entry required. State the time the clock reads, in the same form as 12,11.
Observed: 5,59
